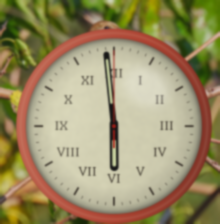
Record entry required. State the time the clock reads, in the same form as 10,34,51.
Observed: 5,59,00
